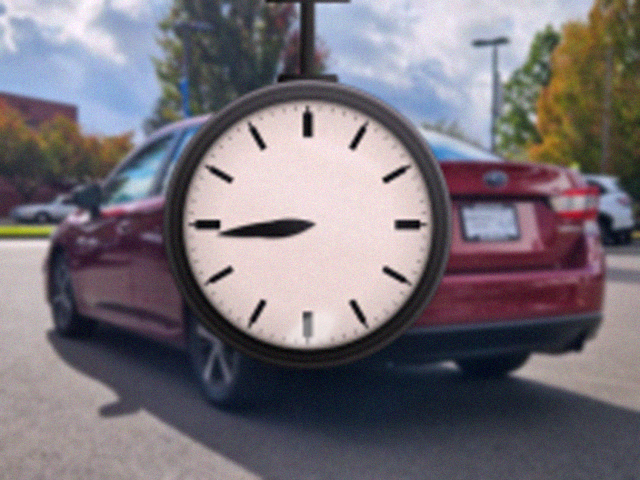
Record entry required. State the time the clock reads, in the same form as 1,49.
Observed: 8,44
